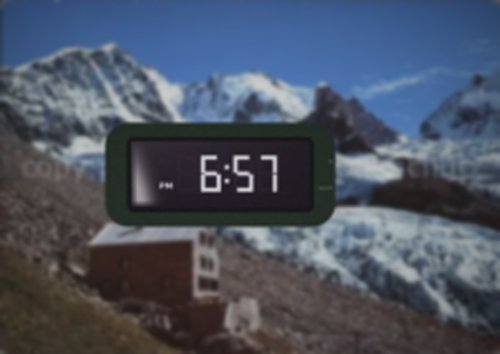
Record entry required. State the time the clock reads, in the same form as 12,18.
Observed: 6,57
